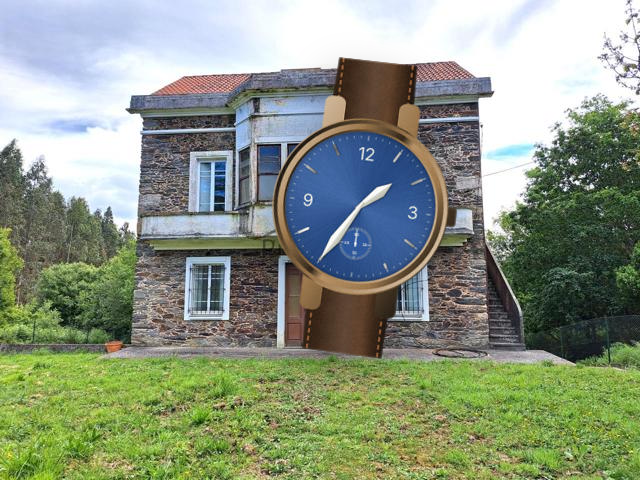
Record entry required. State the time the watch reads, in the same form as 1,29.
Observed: 1,35
